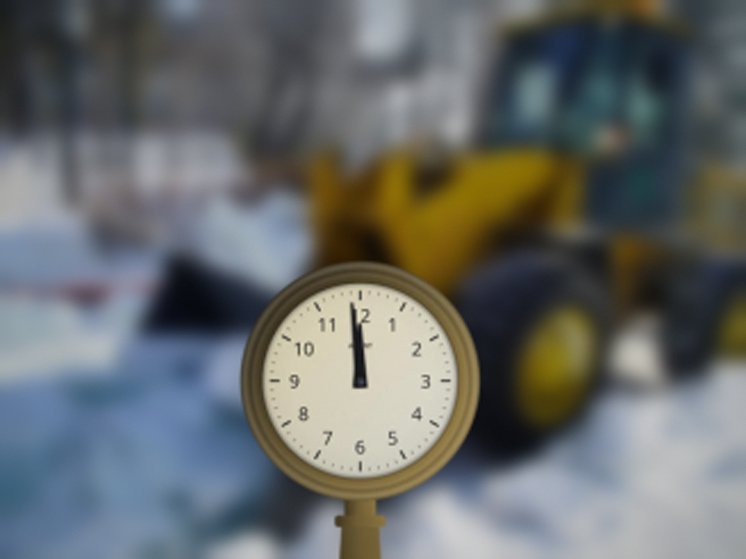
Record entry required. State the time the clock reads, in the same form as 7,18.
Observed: 11,59
